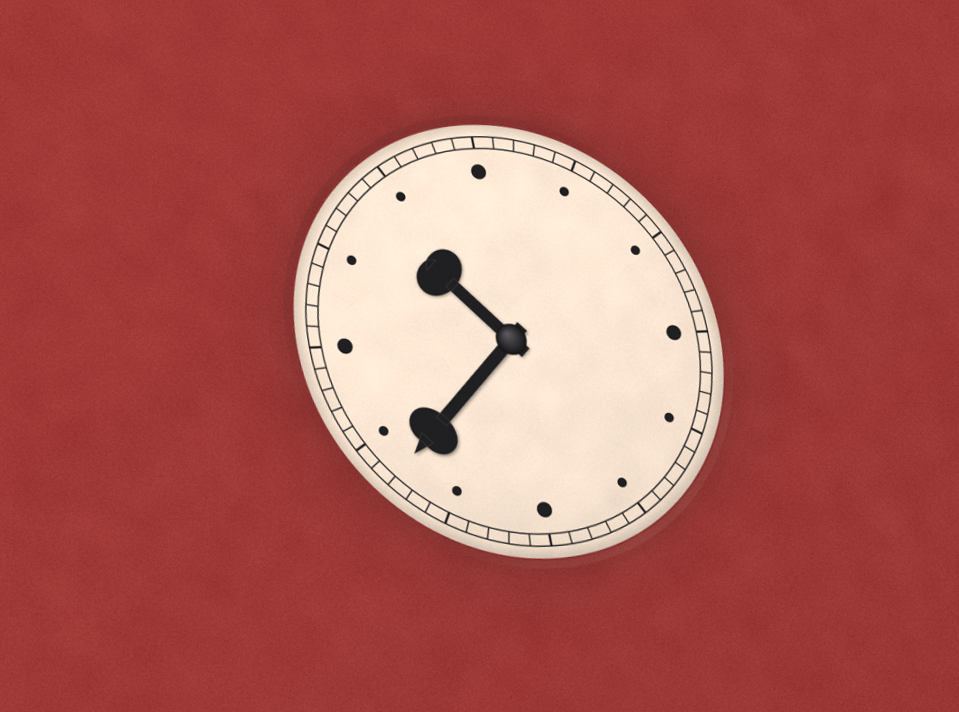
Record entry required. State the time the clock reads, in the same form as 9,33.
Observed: 10,38
